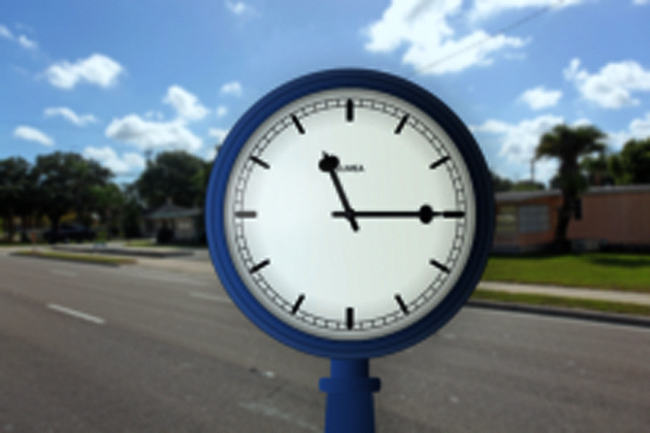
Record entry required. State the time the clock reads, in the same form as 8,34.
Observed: 11,15
